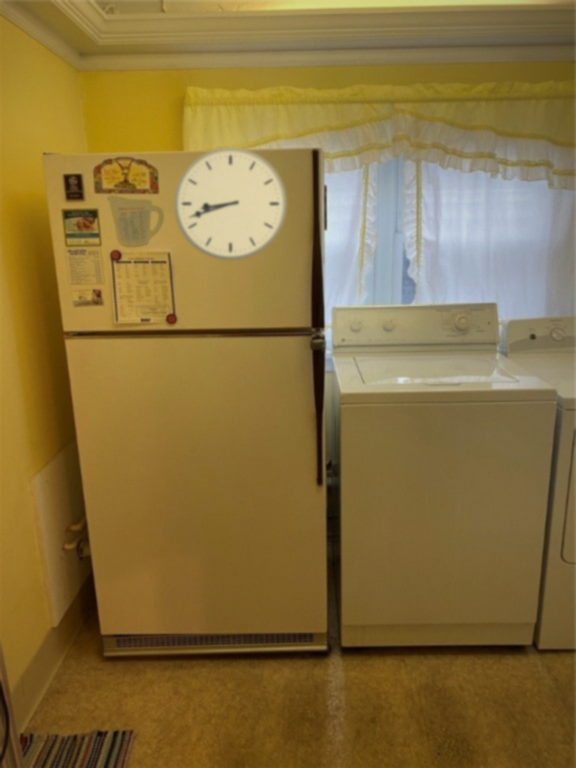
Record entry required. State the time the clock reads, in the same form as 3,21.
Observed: 8,42
